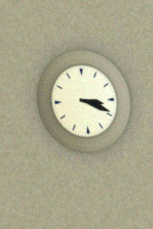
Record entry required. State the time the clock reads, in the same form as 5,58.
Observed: 3,19
